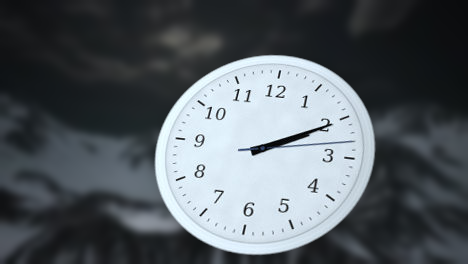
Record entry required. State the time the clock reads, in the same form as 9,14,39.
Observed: 2,10,13
